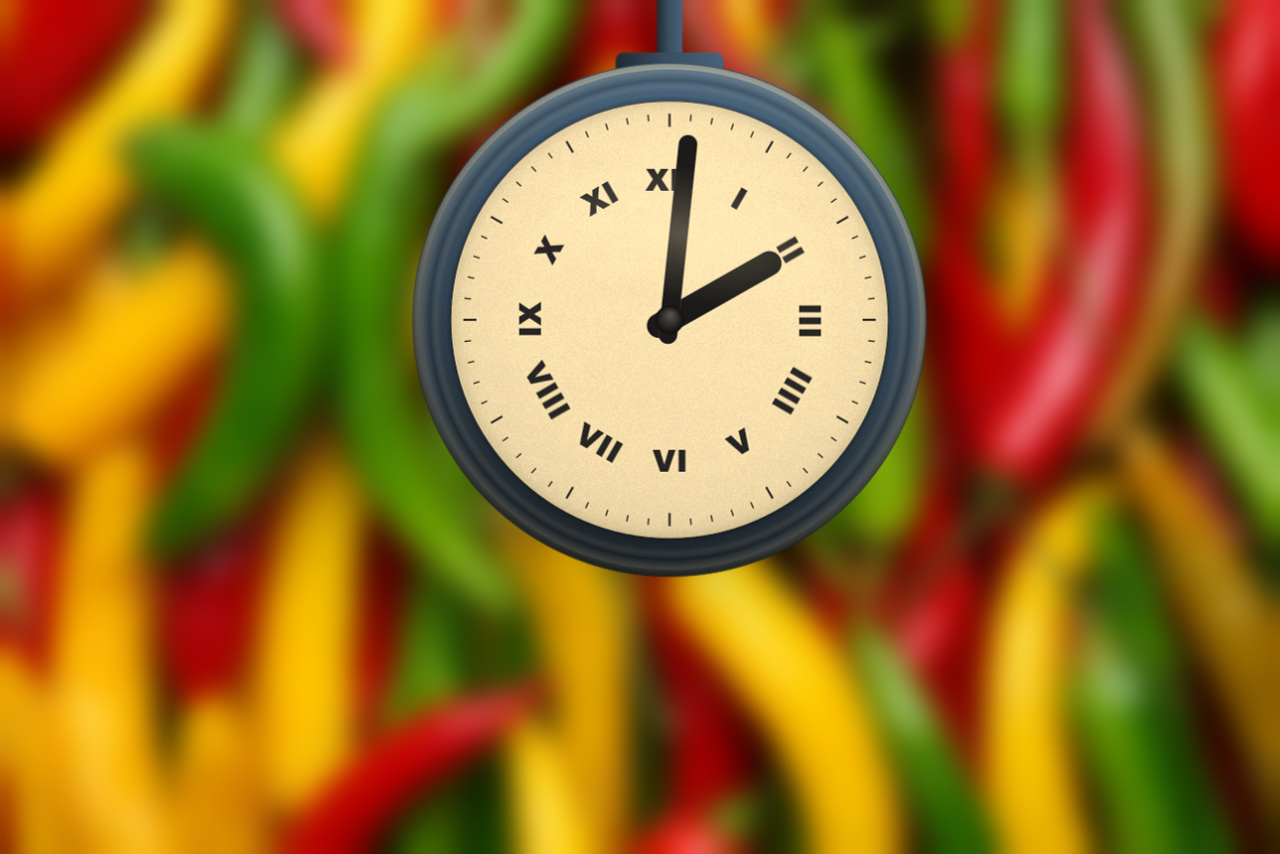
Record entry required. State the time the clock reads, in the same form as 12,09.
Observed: 2,01
